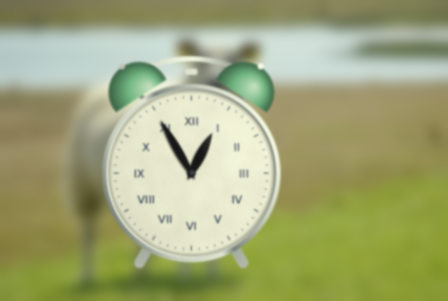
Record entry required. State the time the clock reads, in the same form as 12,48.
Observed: 12,55
